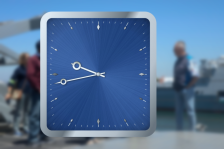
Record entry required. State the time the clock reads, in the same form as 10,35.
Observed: 9,43
